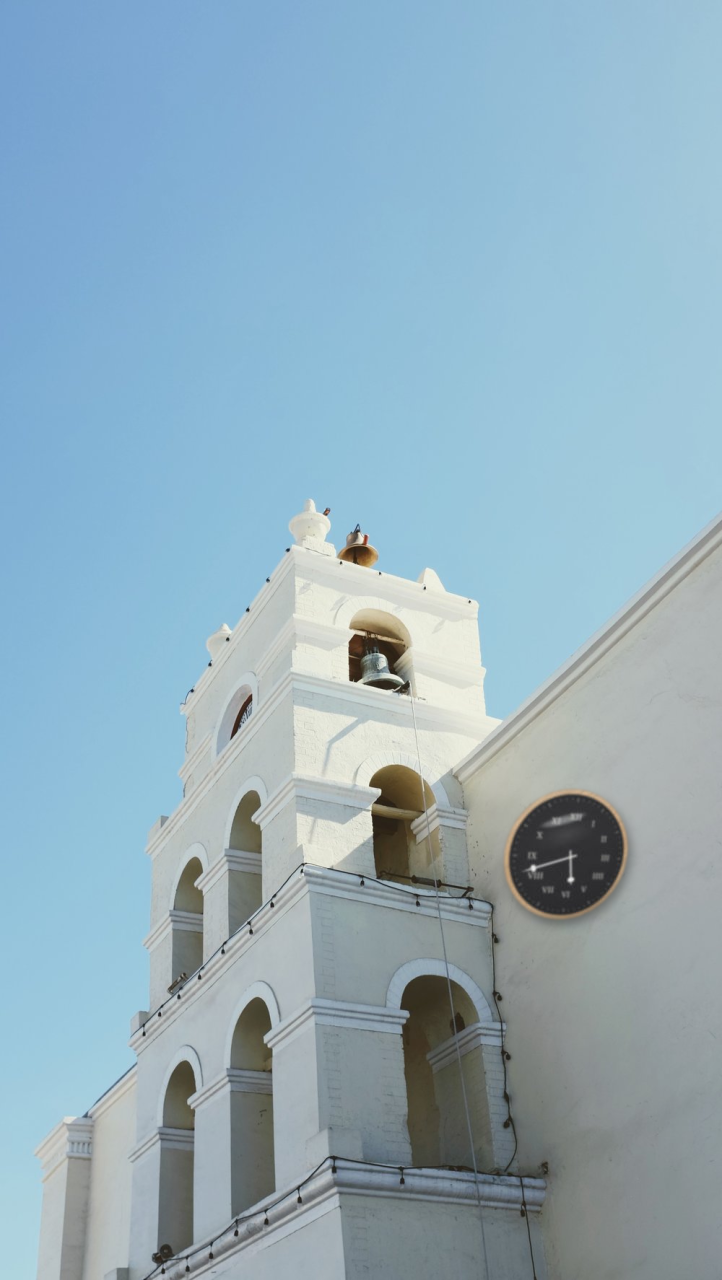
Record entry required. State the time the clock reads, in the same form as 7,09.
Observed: 5,42
